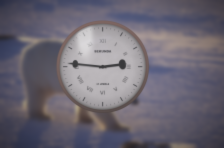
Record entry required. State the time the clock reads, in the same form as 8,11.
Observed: 2,46
